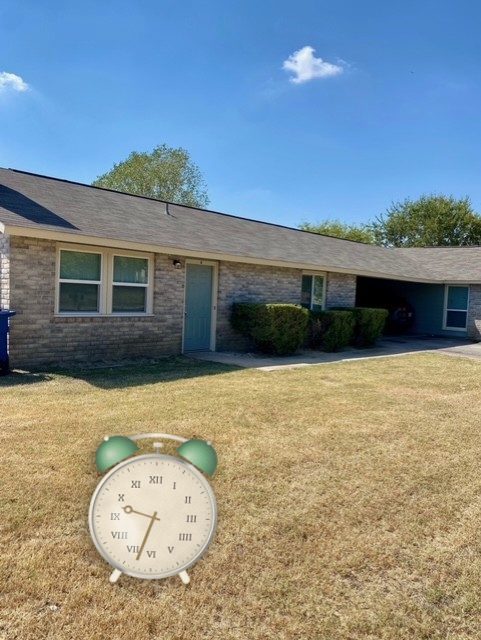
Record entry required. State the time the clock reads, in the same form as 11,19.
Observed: 9,33
